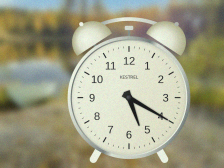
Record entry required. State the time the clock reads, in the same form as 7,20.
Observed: 5,20
